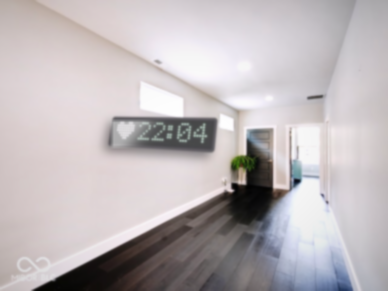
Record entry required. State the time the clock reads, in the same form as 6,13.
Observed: 22,04
